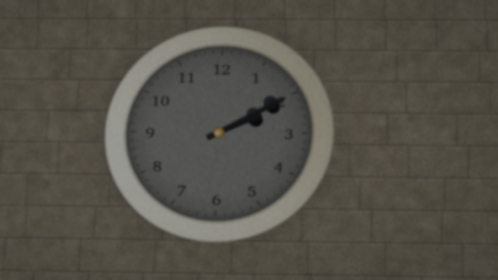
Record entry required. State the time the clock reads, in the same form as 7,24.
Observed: 2,10
